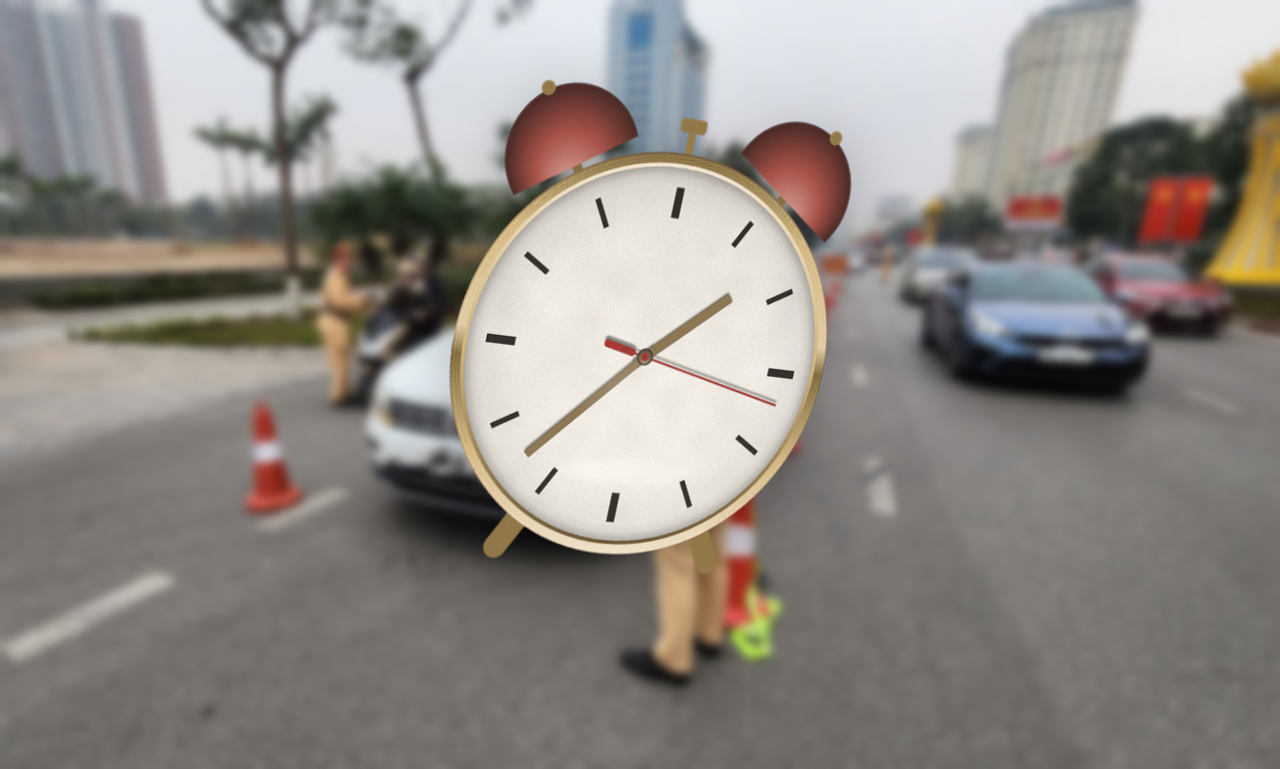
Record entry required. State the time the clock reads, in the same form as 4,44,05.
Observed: 1,37,17
